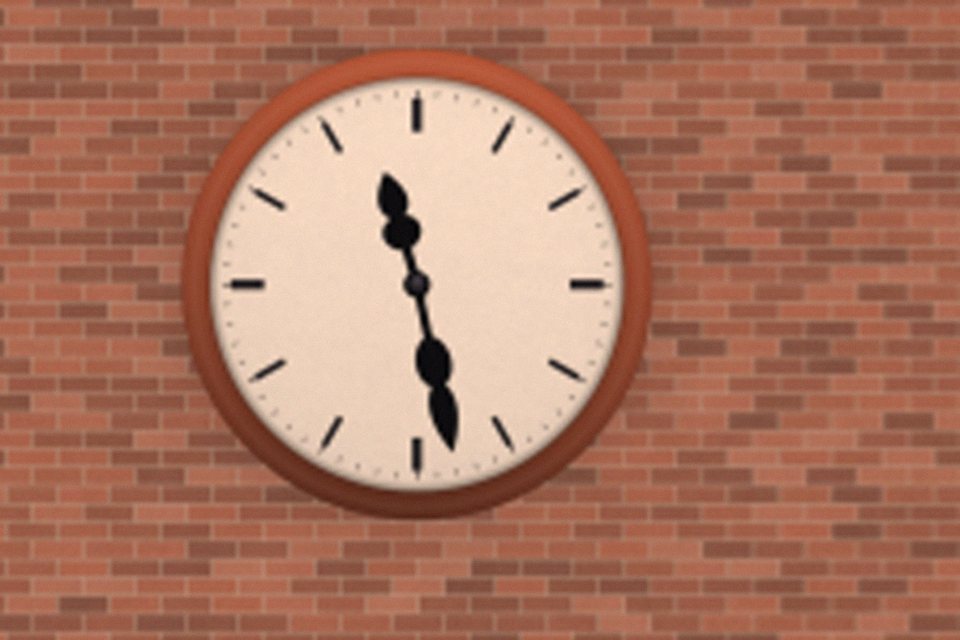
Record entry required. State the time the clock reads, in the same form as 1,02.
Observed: 11,28
